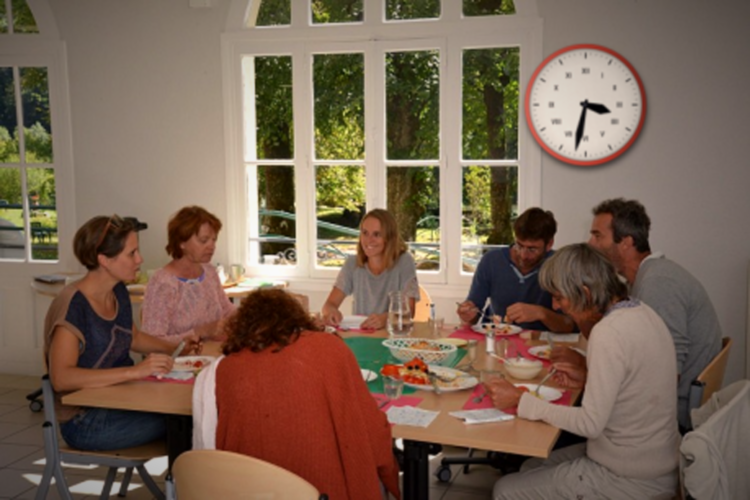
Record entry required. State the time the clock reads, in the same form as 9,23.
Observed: 3,32
